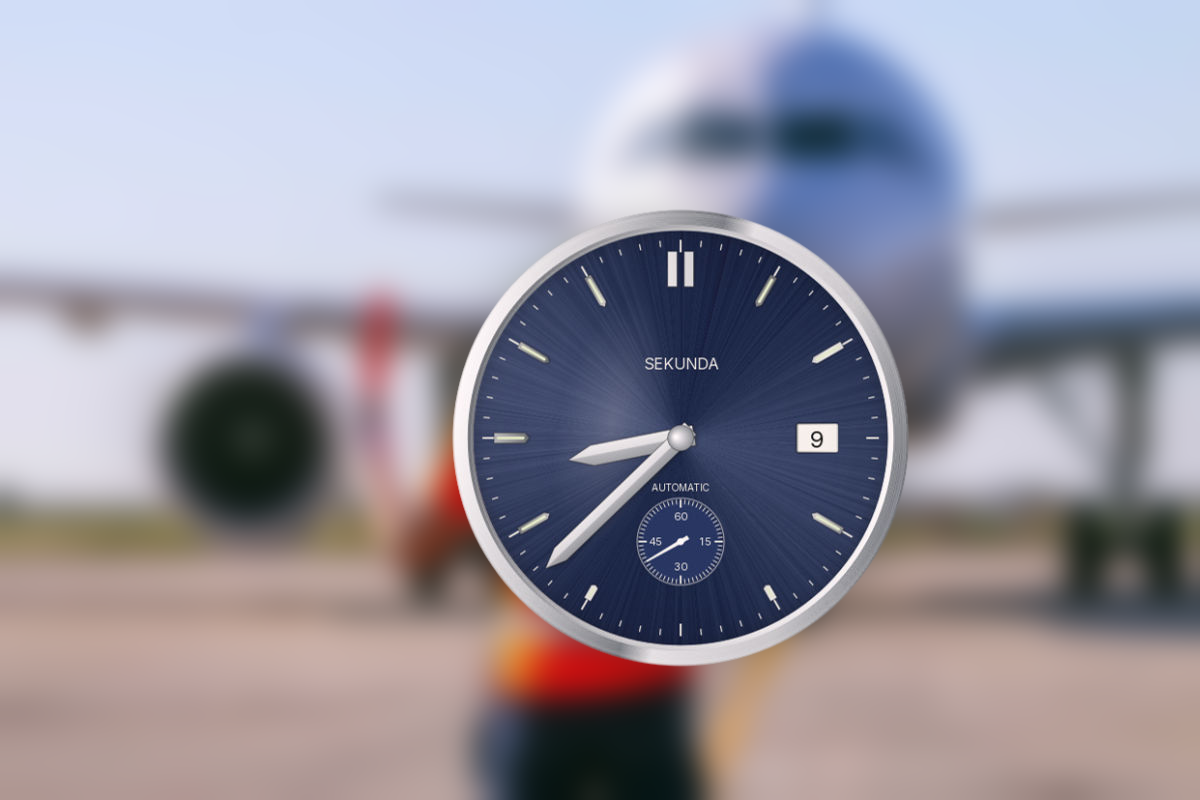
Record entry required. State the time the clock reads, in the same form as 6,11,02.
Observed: 8,37,40
